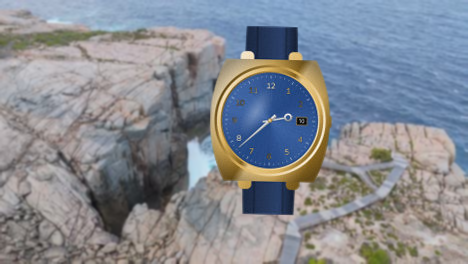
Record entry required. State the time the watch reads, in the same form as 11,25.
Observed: 2,38
